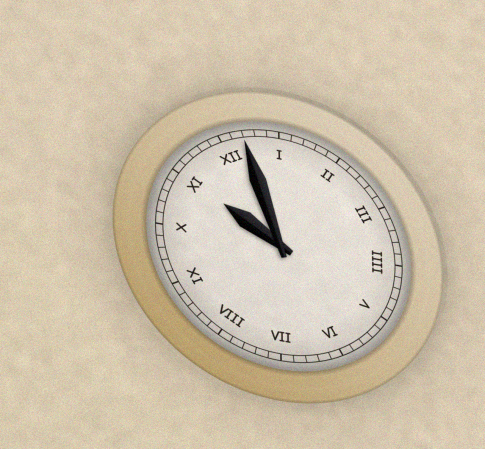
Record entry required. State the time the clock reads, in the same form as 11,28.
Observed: 11,02
